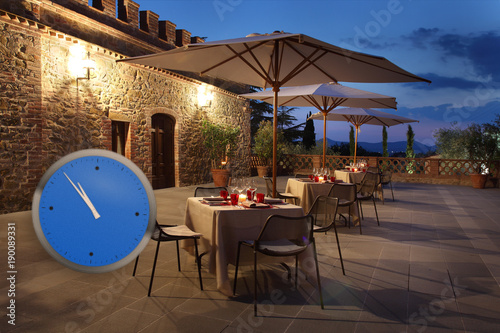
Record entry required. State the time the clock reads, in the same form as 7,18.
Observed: 10,53
